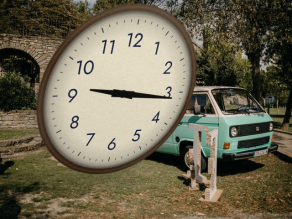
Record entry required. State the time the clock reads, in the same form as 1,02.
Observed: 9,16
